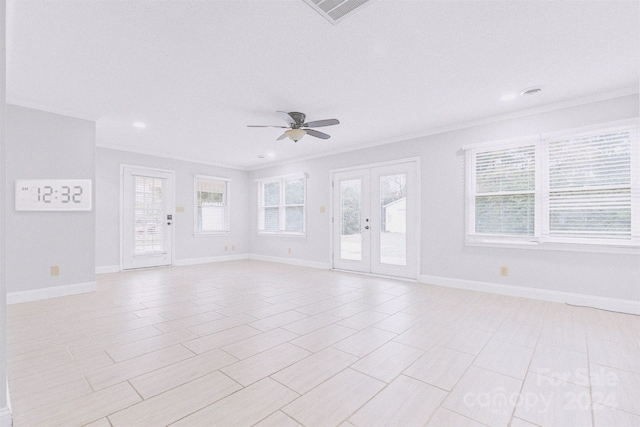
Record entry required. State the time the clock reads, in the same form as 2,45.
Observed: 12,32
